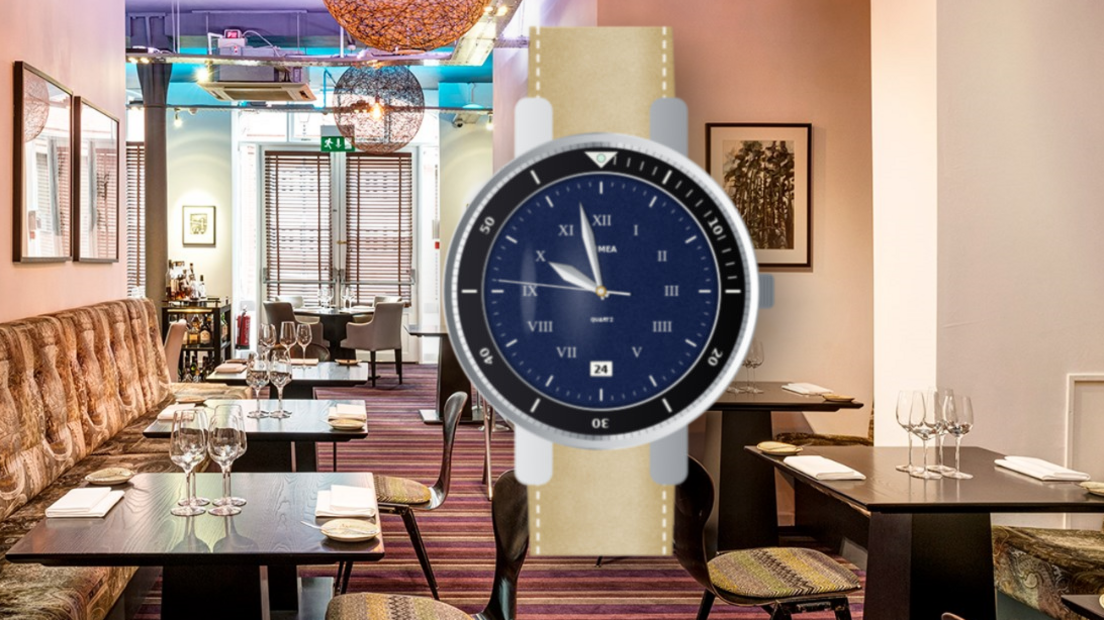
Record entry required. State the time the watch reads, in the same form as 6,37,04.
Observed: 9,57,46
